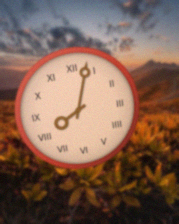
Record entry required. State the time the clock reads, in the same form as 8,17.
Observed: 8,03
